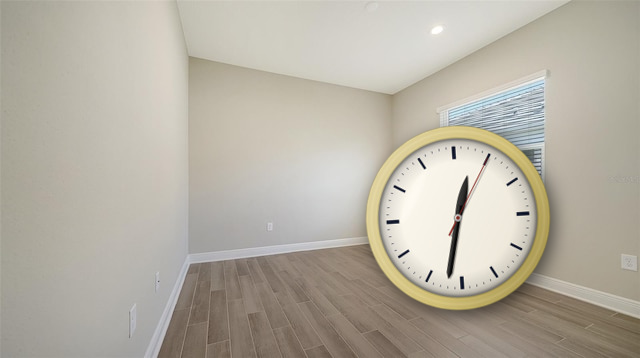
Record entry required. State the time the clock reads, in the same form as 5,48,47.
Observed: 12,32,05
